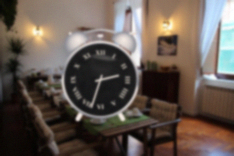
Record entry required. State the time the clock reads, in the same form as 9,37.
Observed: 2,33
